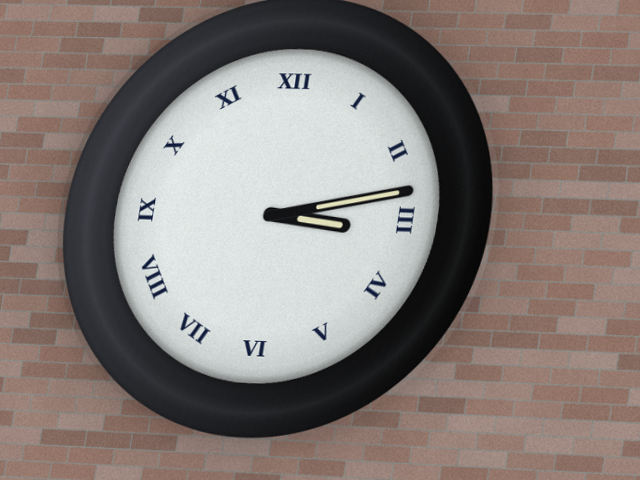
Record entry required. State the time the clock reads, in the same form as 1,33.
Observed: 3,13
